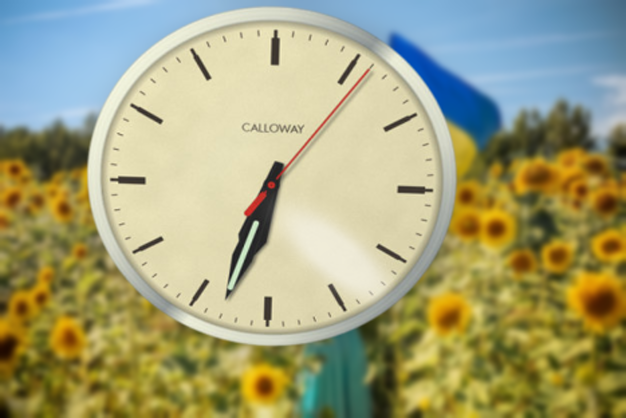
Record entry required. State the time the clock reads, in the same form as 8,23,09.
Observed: 6,33,06
